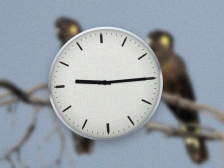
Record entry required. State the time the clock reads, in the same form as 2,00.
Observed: 9,15
